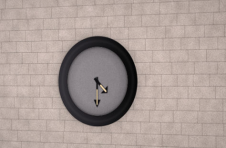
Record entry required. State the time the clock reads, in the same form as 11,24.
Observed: 4,30
